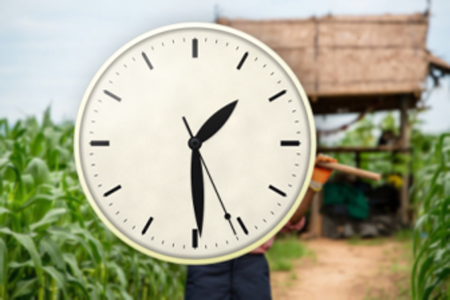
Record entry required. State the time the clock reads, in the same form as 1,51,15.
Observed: 1,29,26
